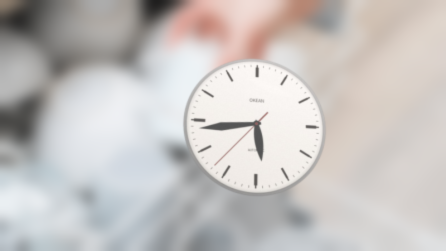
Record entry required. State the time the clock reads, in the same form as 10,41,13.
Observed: 5,43,37
